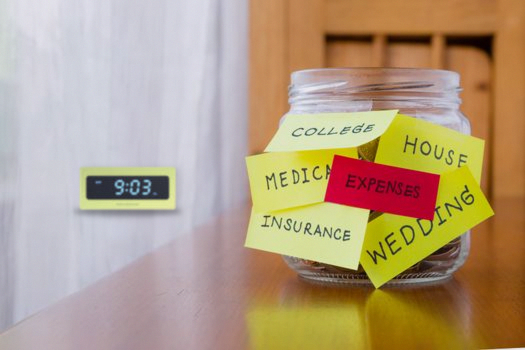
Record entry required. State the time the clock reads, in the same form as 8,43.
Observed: 9,03
